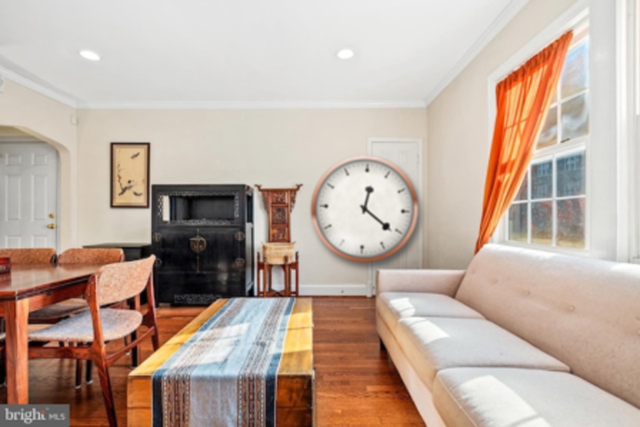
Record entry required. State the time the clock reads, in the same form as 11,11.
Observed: 12,21
